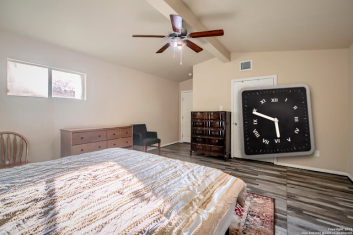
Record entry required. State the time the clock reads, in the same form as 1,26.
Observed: 5,49
